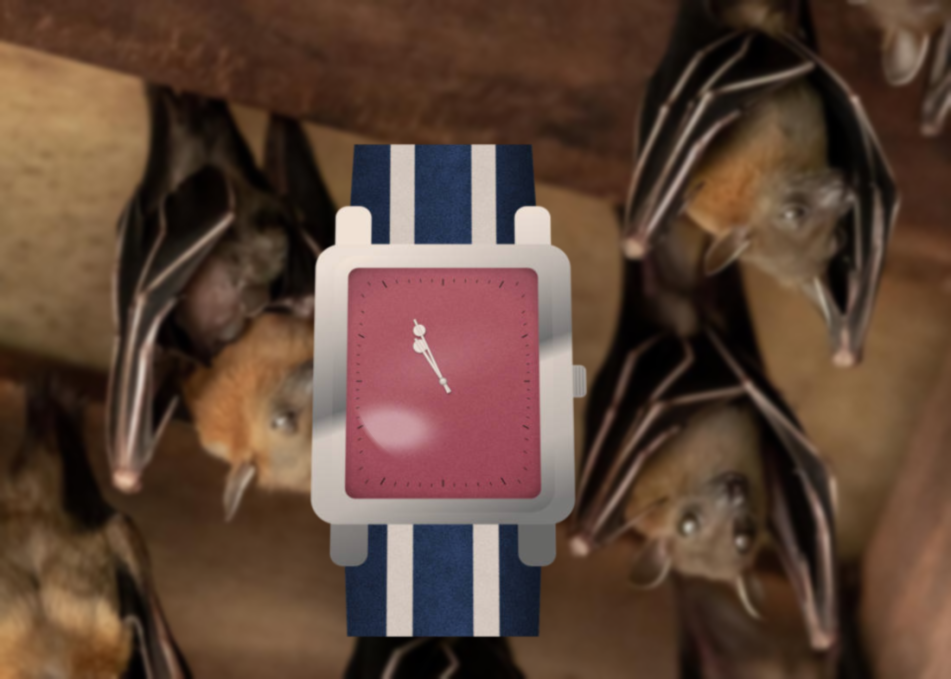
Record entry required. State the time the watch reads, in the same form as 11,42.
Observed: 10,56
